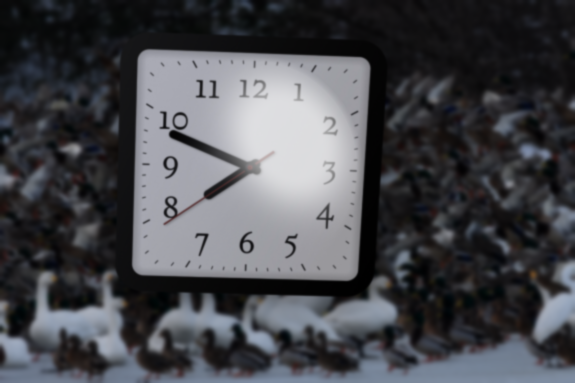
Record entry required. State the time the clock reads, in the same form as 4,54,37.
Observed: 7,48,39
